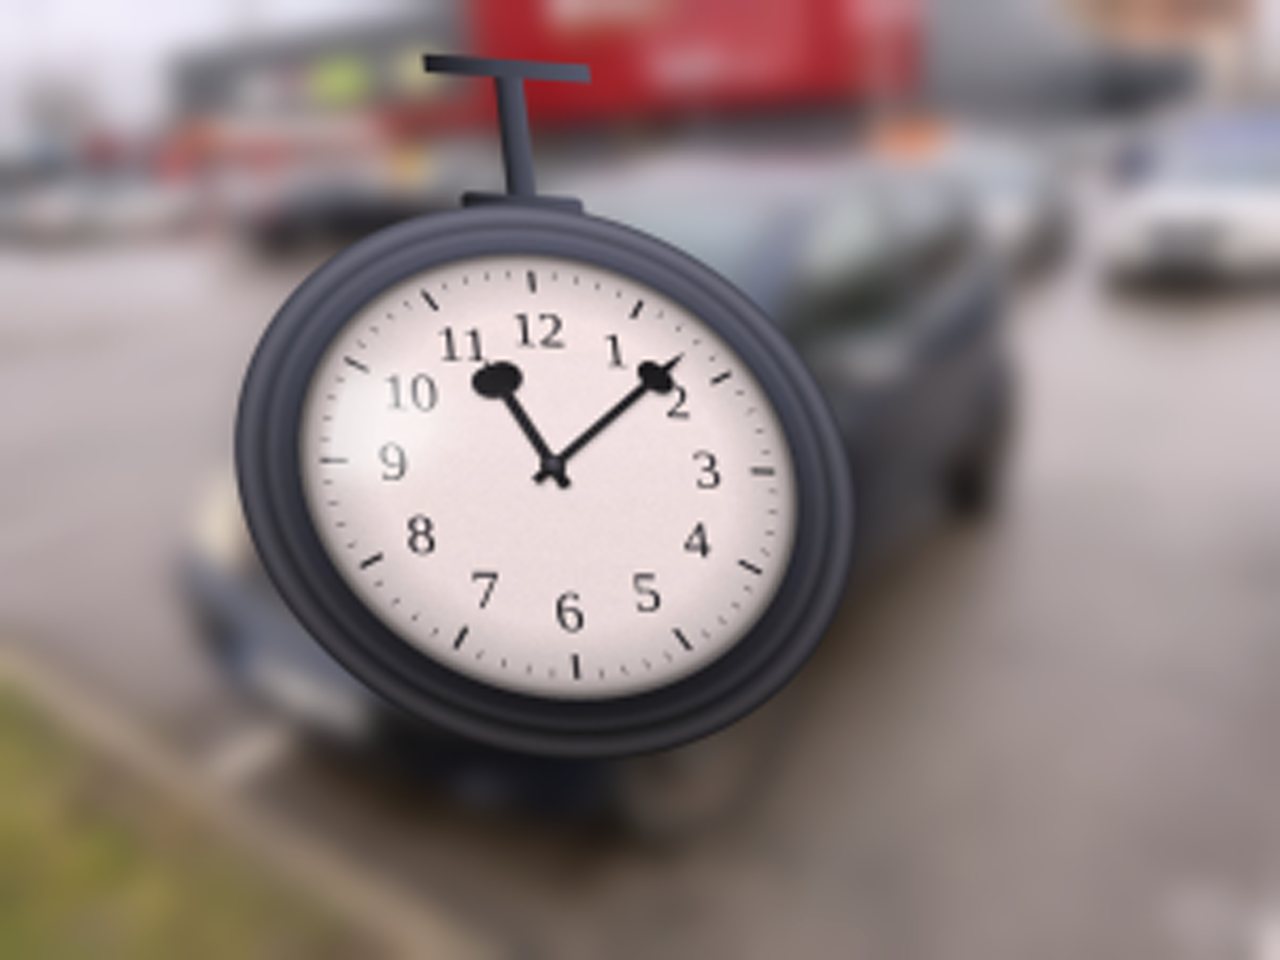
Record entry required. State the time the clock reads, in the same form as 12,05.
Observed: 11,08
